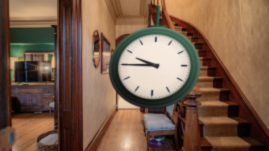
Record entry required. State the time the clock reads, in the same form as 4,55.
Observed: 9,45
